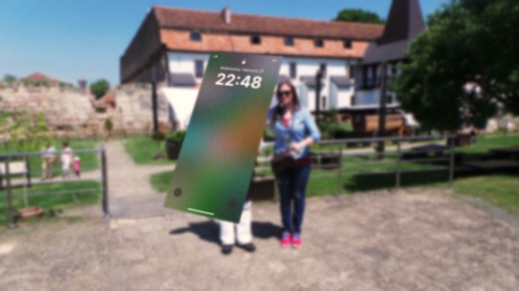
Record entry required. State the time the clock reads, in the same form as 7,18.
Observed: 22,48
